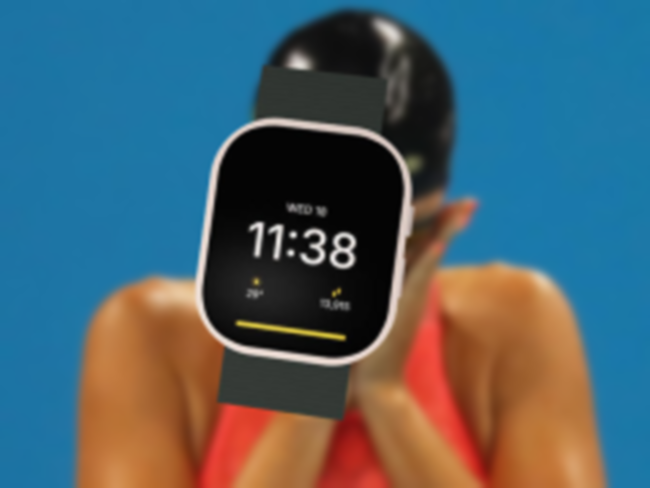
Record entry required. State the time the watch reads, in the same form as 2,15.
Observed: 11,38
